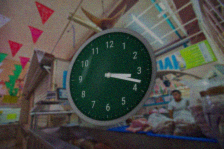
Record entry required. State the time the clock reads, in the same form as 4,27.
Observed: 3,18
